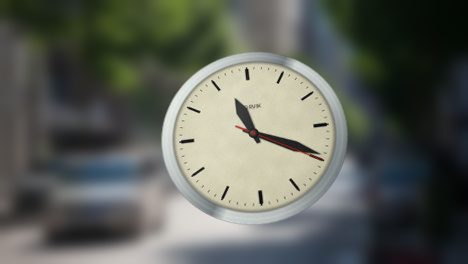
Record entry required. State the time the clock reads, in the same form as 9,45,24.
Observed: 11,19,20
